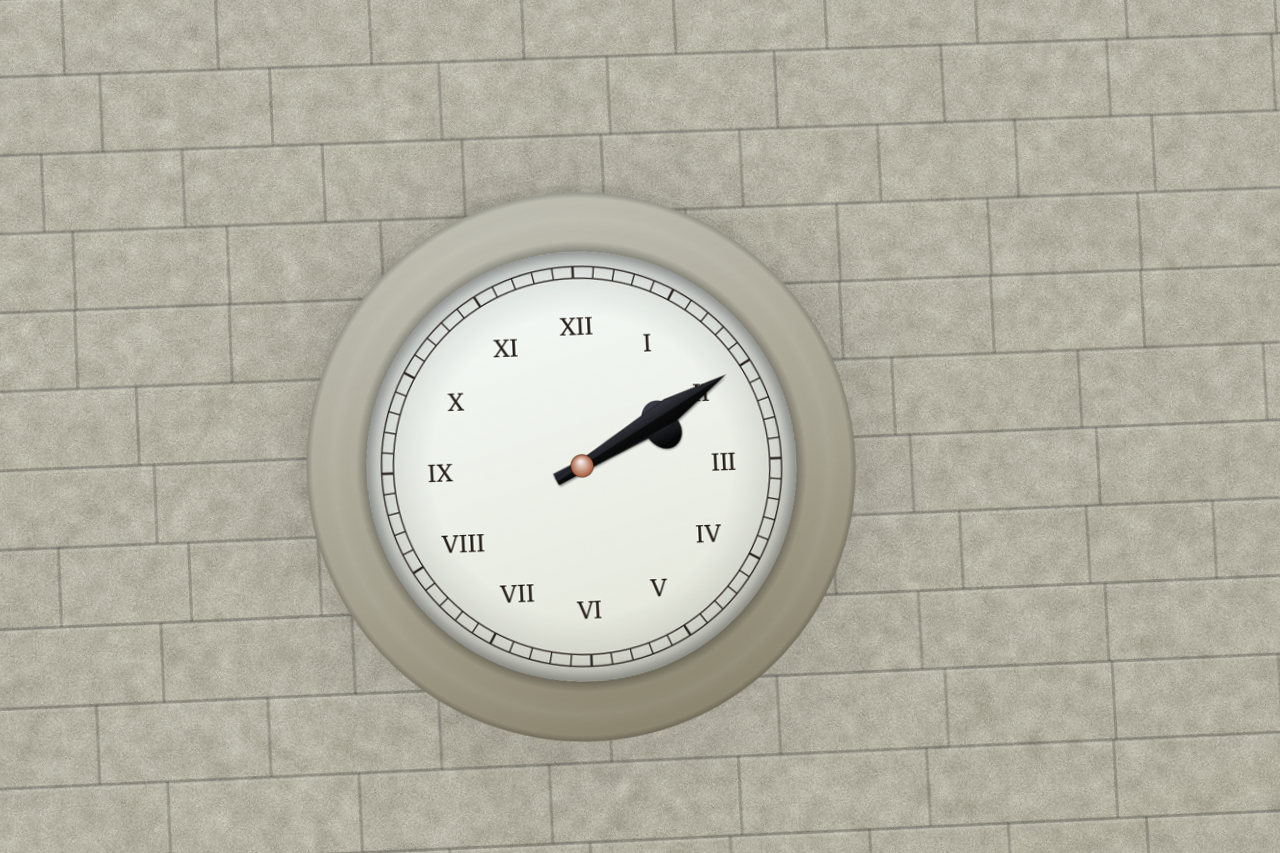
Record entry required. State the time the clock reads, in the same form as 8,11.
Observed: 2,10
